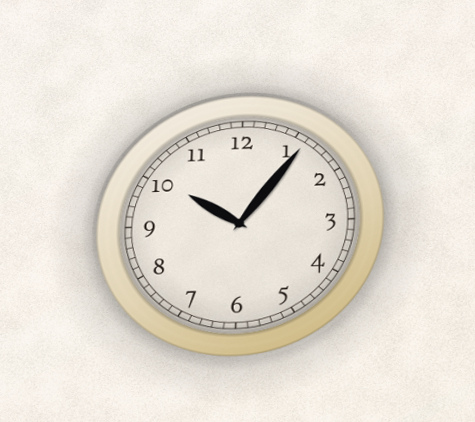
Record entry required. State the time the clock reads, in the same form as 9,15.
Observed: 10,06
